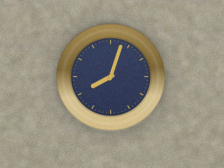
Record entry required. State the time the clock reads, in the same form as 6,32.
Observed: 8,03
